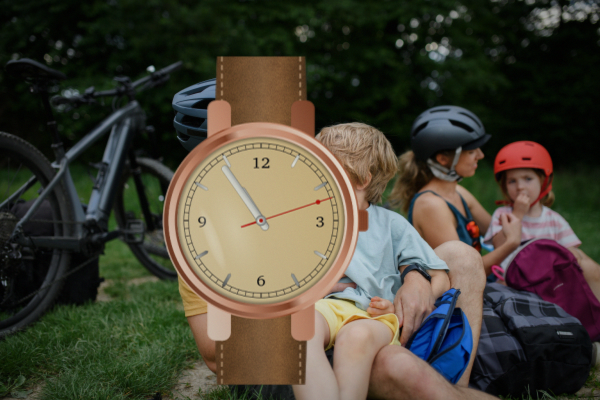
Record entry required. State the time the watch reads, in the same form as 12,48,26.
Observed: 10,54,12
